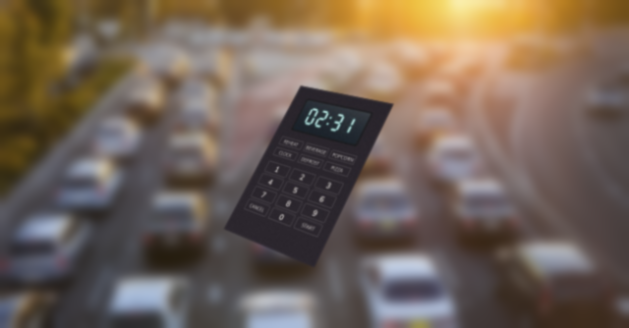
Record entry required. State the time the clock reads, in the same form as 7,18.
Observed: 2,31
